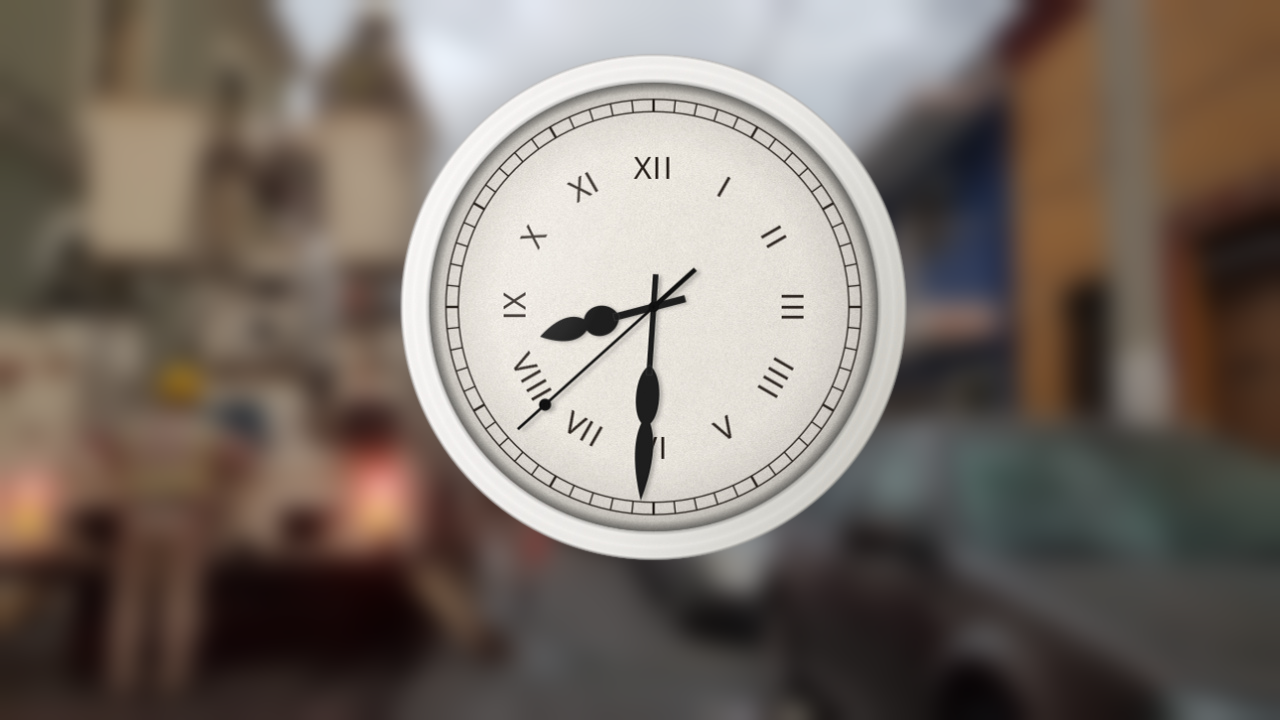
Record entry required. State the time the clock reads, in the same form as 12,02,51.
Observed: 8,30,38
